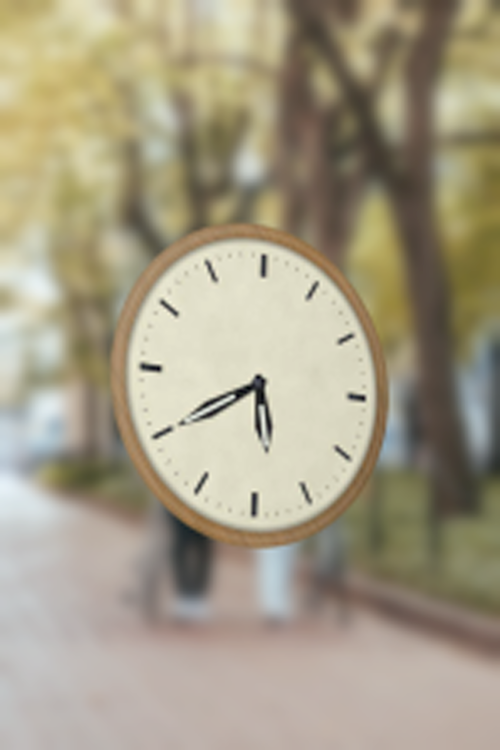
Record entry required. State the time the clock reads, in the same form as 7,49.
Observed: 5,40
